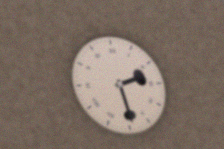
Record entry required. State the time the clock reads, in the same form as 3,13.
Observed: 2,29
